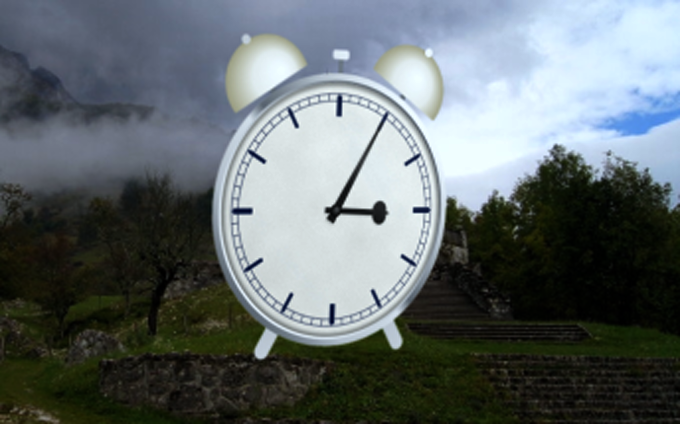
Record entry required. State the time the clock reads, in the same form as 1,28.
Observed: 3,05
